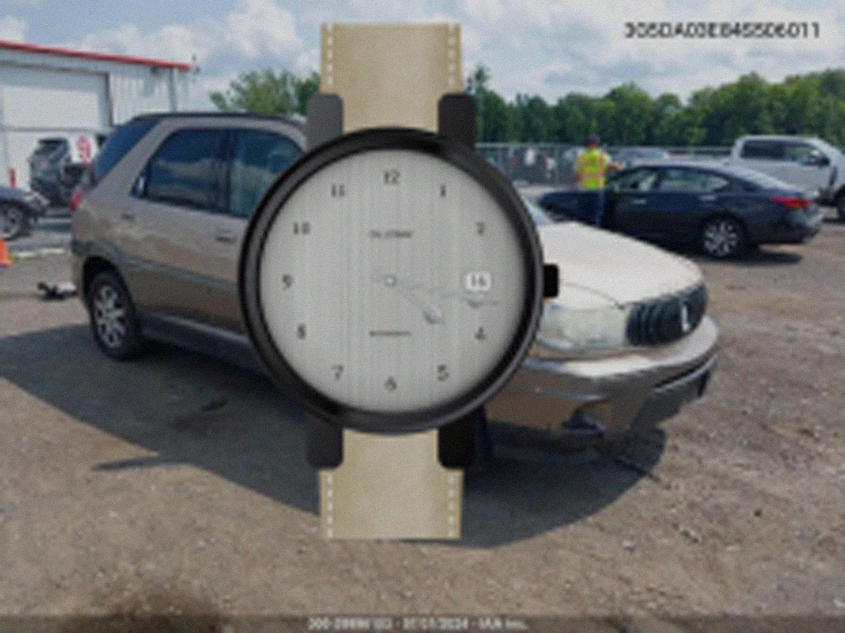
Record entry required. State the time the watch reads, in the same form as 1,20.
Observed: 4,17
